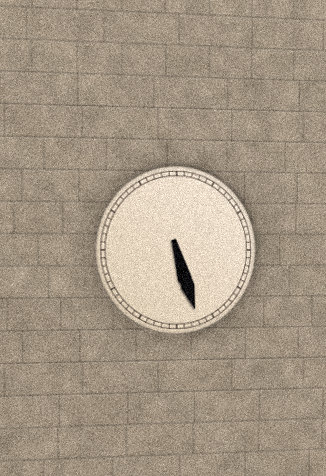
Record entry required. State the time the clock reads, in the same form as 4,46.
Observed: 5,27
